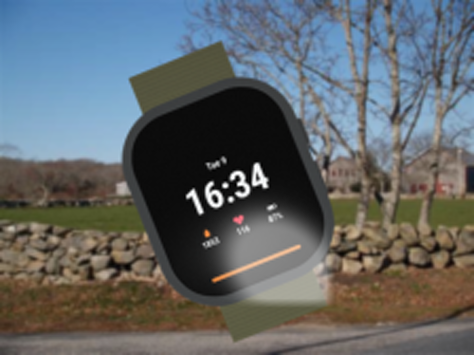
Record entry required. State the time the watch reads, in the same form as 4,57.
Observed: 16,34
